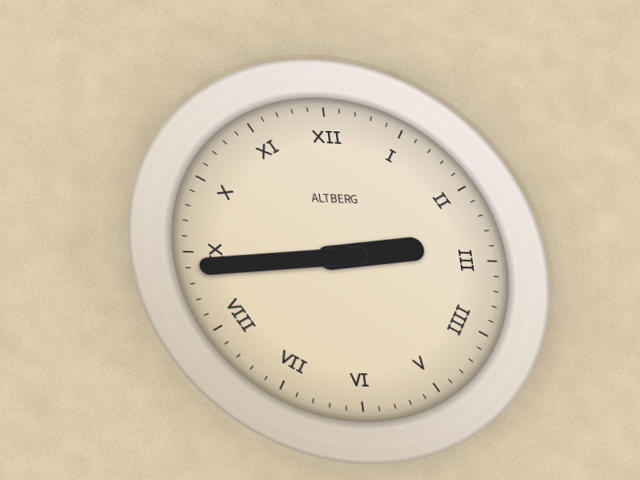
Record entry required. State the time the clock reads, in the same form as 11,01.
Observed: 2,44
